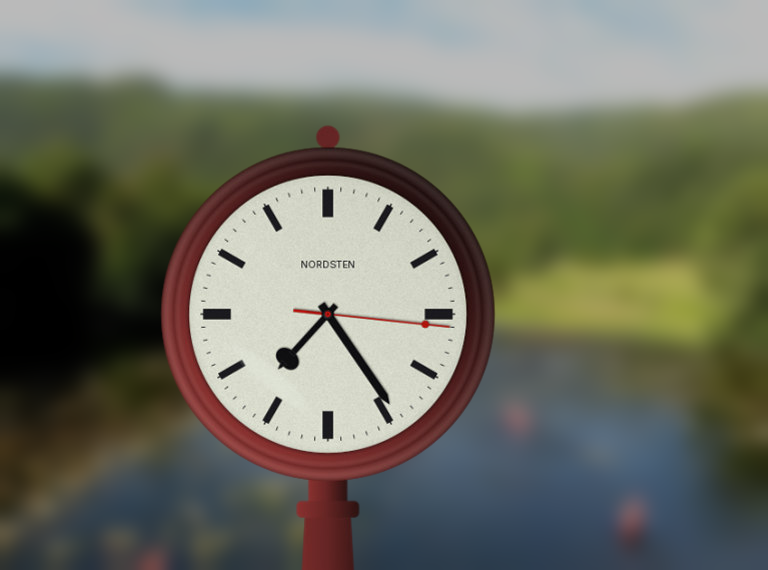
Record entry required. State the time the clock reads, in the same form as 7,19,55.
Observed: 7,24,16
